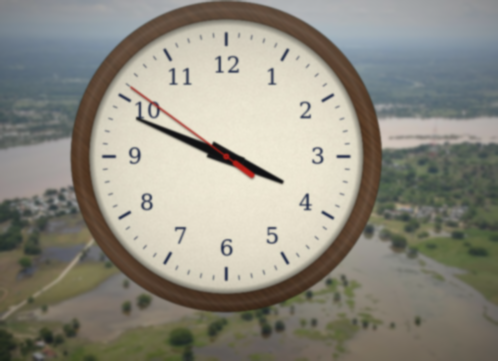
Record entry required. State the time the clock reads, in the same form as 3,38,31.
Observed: 3,48,51
